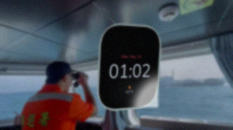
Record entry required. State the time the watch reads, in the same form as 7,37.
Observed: 1,02
